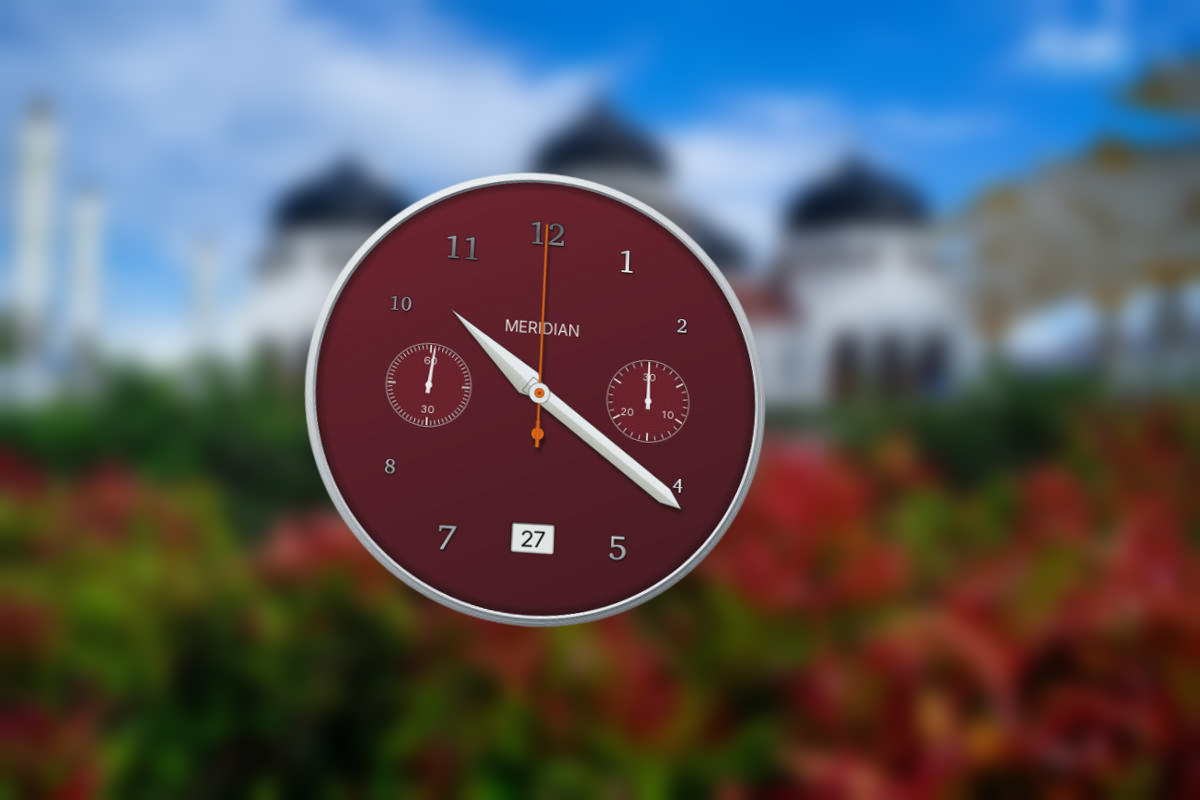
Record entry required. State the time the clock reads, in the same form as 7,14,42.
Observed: 10,21,01
